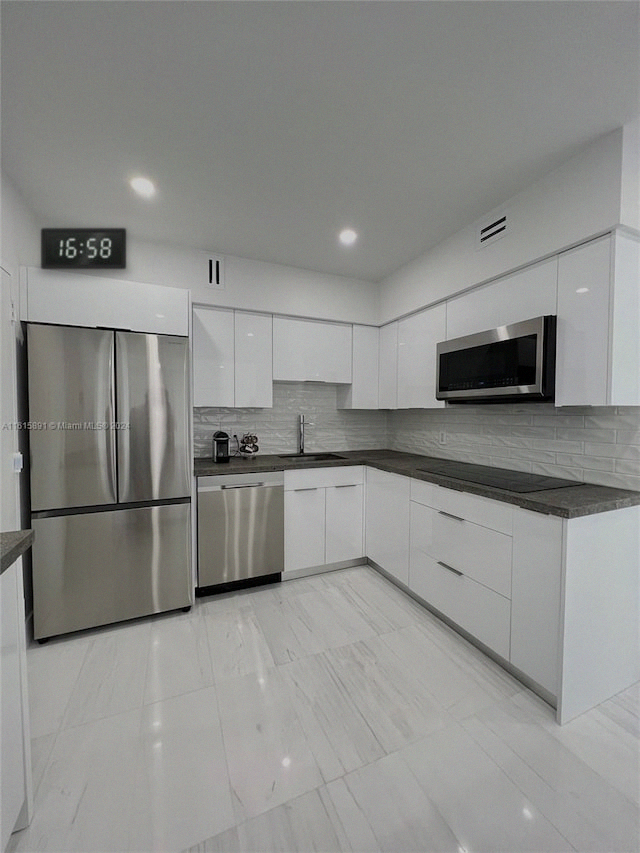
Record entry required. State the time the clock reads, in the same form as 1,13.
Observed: 16,58
